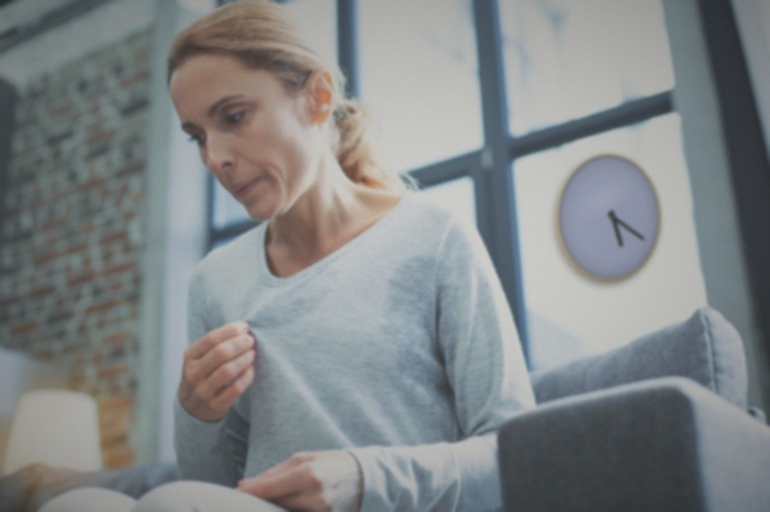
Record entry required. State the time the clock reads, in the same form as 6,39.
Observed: 5,20
